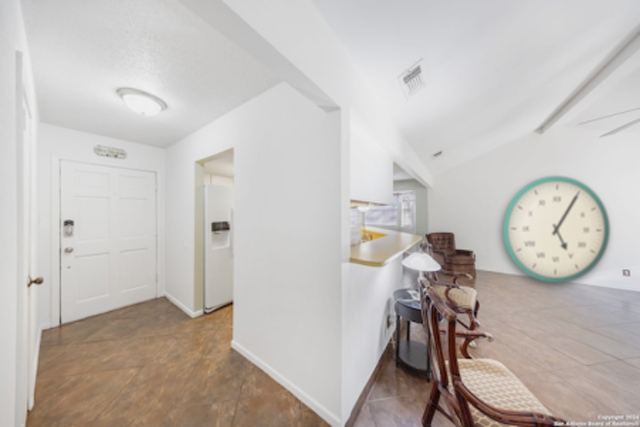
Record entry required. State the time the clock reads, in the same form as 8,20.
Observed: 5,05
